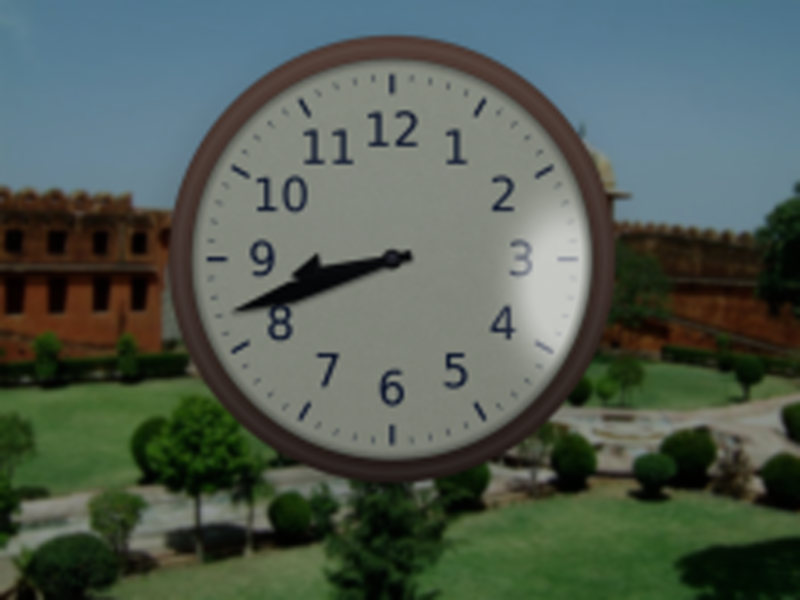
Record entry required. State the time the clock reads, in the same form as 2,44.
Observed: 8,42
